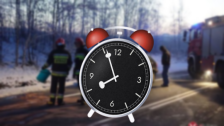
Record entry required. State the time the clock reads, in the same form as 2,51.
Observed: 7,56
